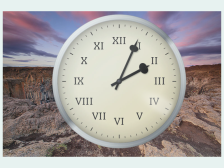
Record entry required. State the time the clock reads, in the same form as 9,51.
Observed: 2,04
